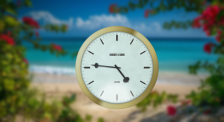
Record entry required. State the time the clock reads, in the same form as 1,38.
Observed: 4,46
